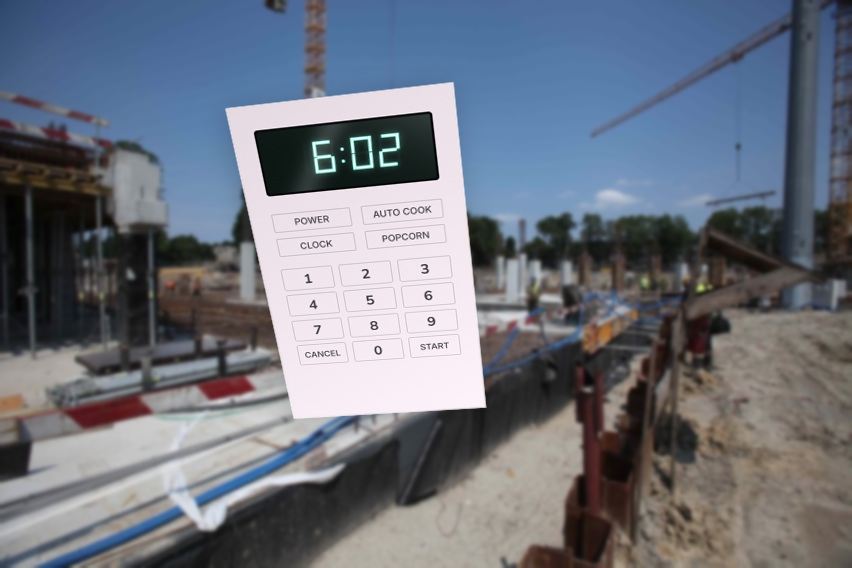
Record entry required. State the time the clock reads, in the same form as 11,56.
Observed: 6,02
